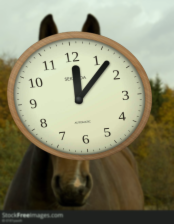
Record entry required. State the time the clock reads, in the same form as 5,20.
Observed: 12,07
